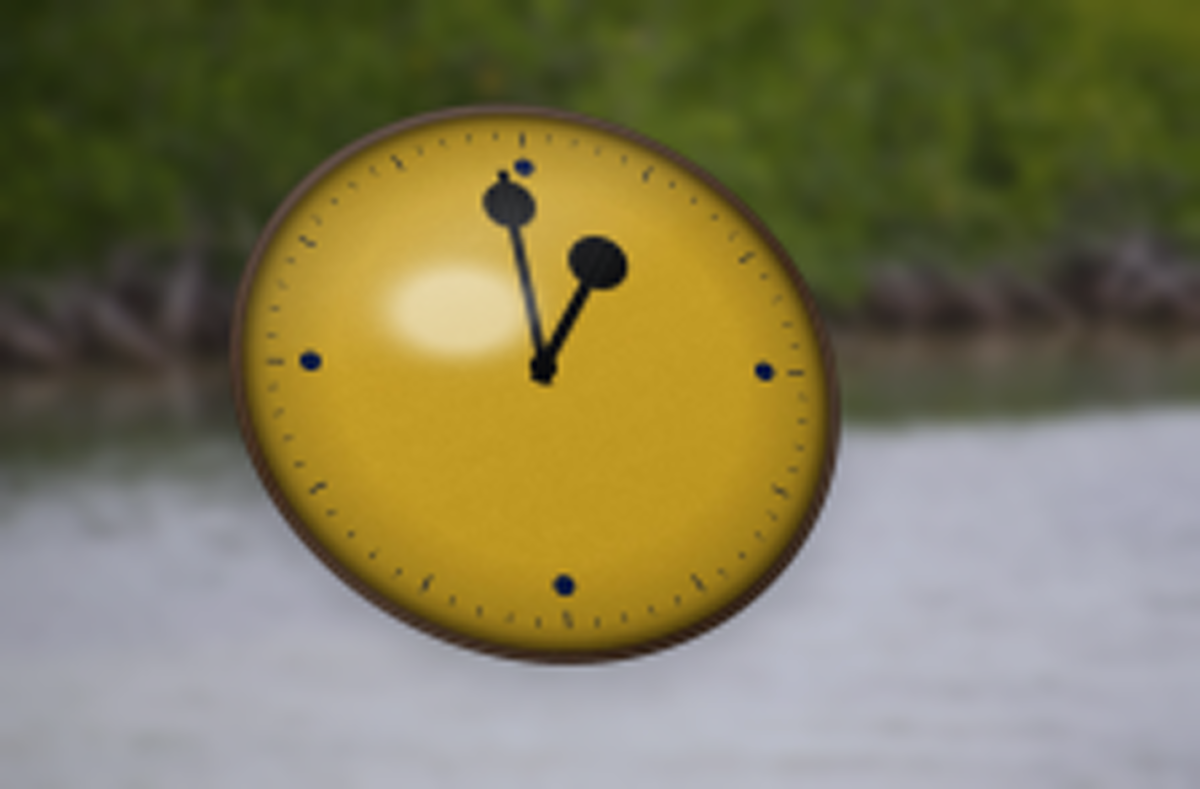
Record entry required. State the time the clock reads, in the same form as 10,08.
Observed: 12,59
